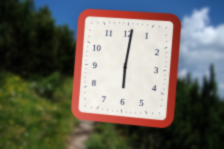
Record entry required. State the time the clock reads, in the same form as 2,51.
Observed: 6,01
